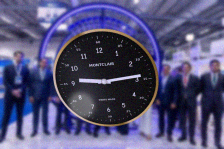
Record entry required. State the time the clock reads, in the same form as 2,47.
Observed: 9,14
